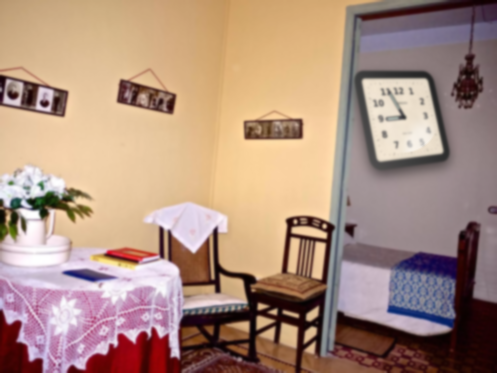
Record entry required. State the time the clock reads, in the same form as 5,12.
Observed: 8,56
